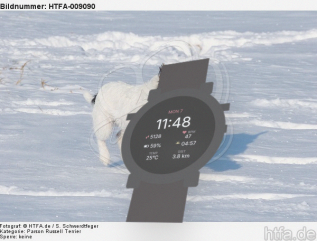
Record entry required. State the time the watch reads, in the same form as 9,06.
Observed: 11,48
